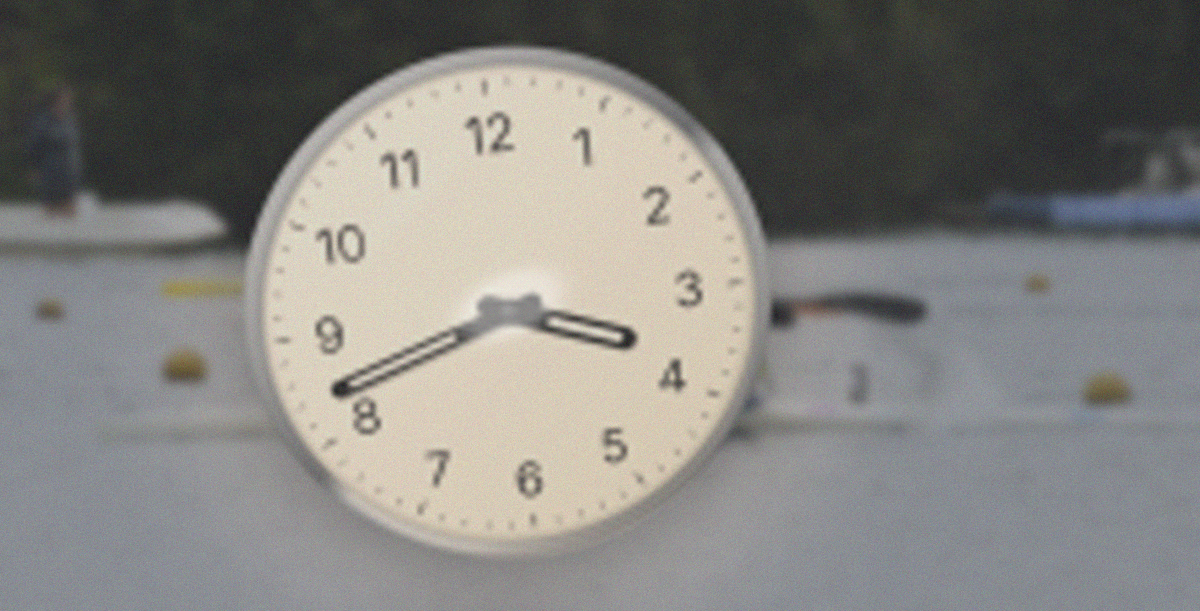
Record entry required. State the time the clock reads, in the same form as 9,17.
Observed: 3,42
